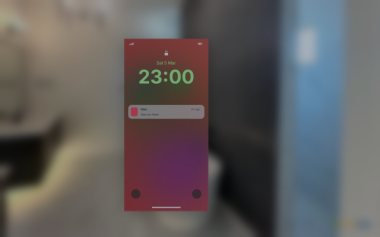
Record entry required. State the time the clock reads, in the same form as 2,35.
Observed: 23,00
